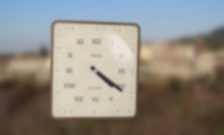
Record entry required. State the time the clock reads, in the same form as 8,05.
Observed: 4,21
